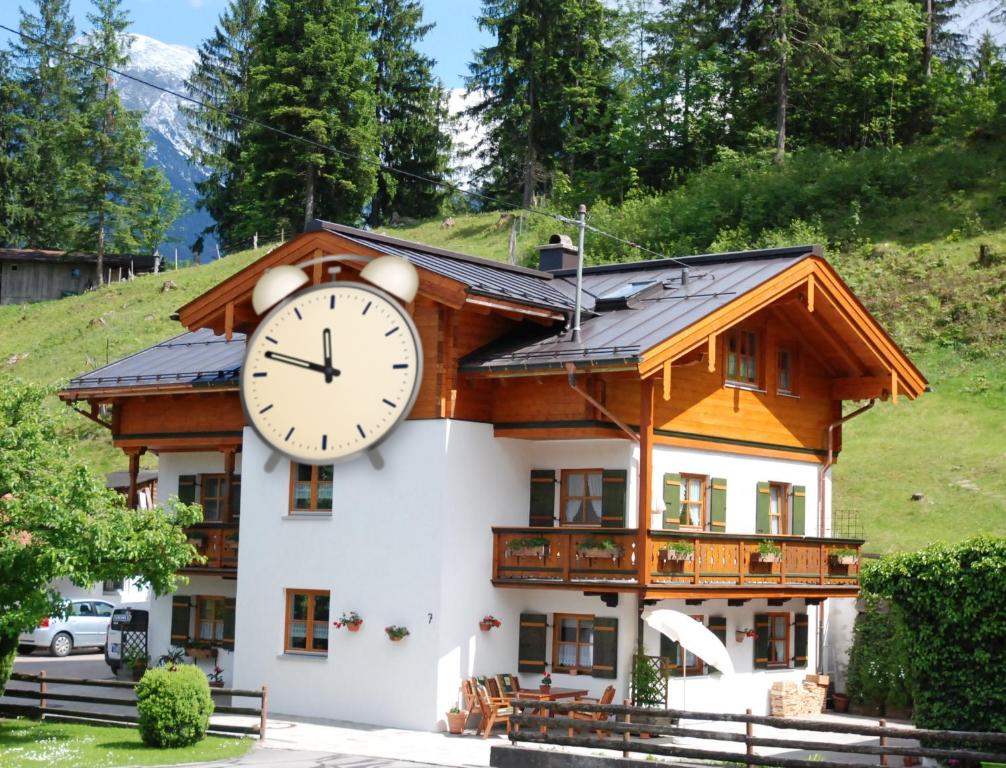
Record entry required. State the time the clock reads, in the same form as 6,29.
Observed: 11,48
